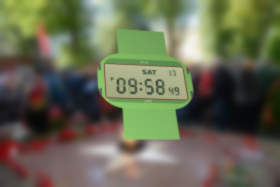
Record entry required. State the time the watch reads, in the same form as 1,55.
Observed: 9,58
